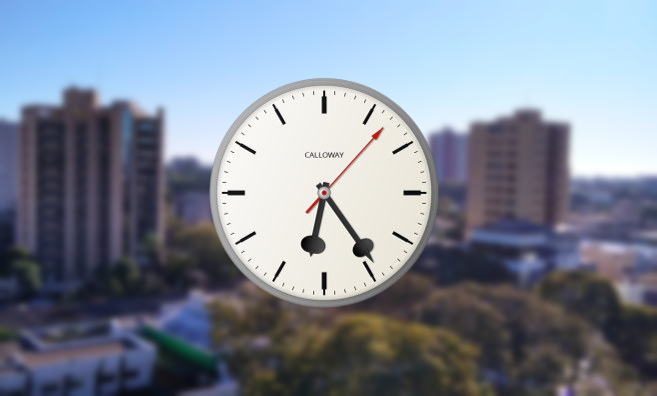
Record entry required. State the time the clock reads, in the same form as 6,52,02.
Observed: 6,24,07
